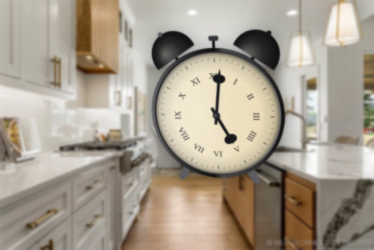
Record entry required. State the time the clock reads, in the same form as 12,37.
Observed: 5,01
